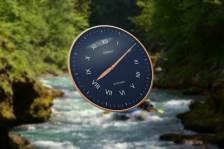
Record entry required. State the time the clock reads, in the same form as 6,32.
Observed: 8,10
